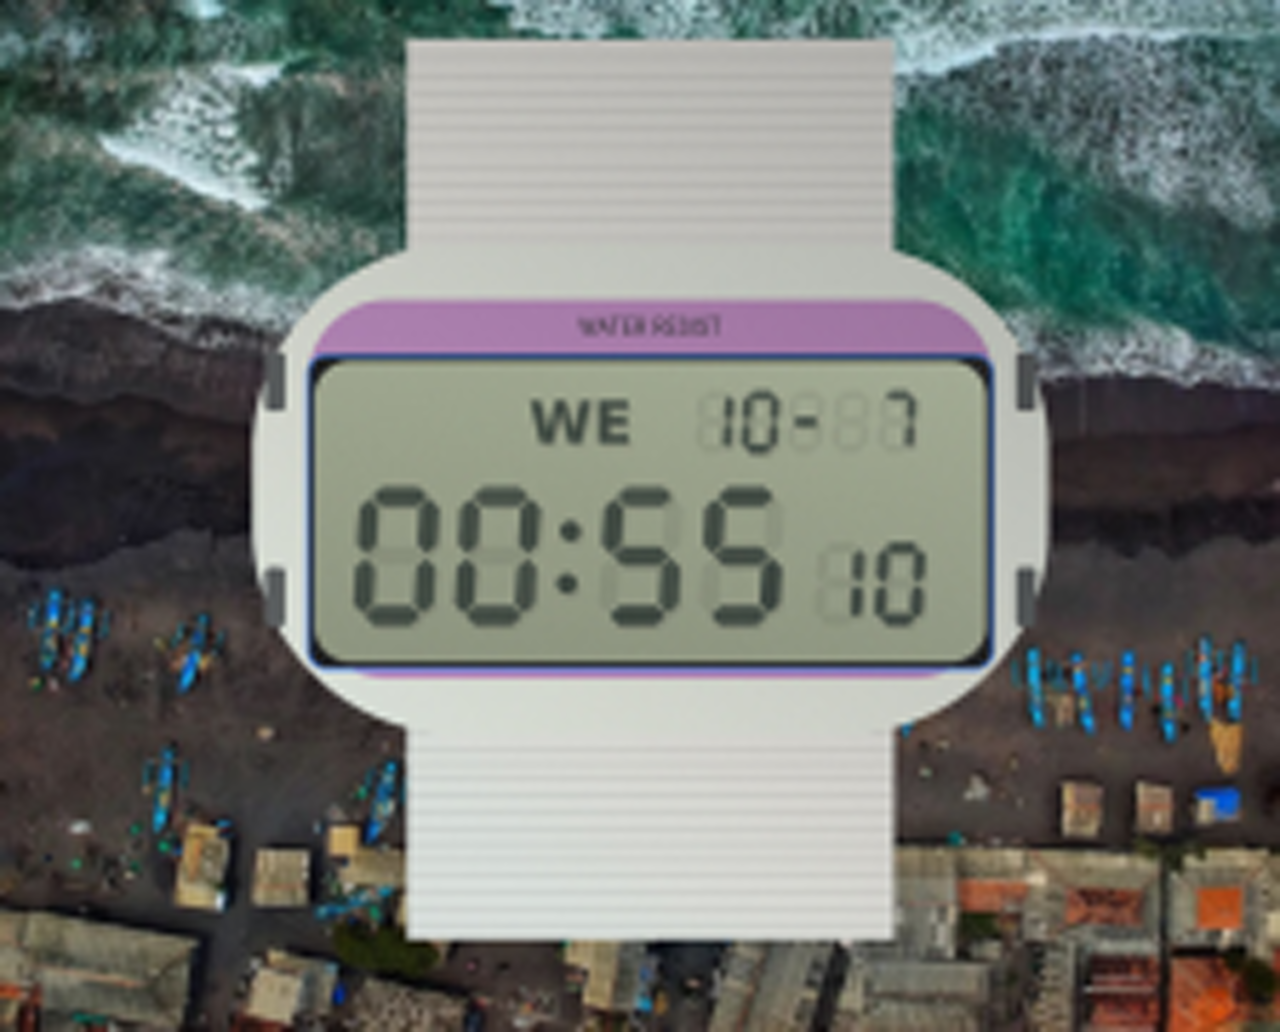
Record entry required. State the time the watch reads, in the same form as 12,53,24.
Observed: 0,55,10
